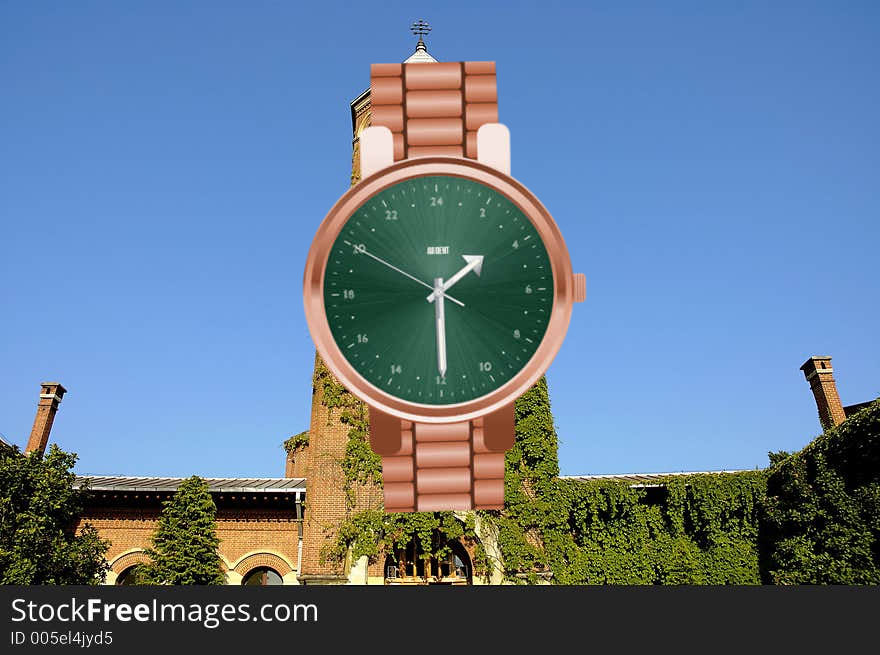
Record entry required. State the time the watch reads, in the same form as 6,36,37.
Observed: 3,29,50
